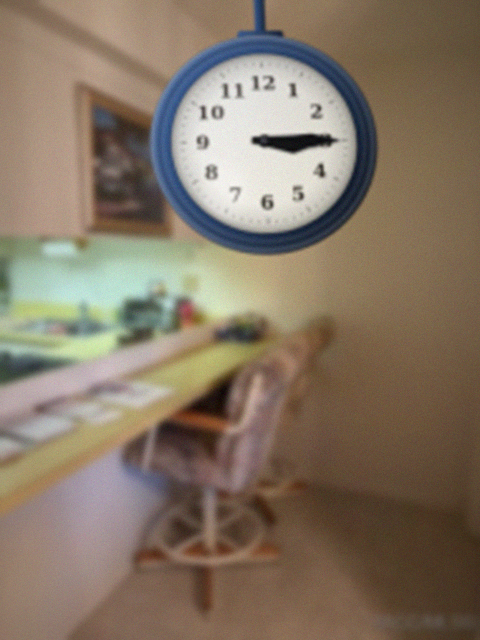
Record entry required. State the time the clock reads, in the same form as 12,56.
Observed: 3,15
